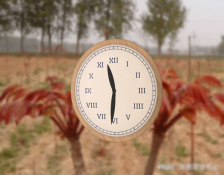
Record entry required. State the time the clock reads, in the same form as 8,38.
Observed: 11,31
